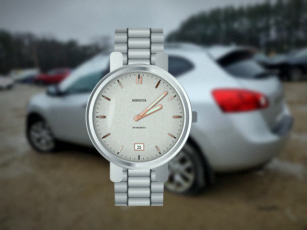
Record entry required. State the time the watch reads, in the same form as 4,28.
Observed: 2,08
